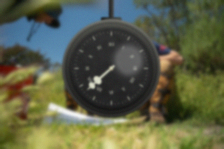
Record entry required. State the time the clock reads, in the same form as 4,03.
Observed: 7,38
